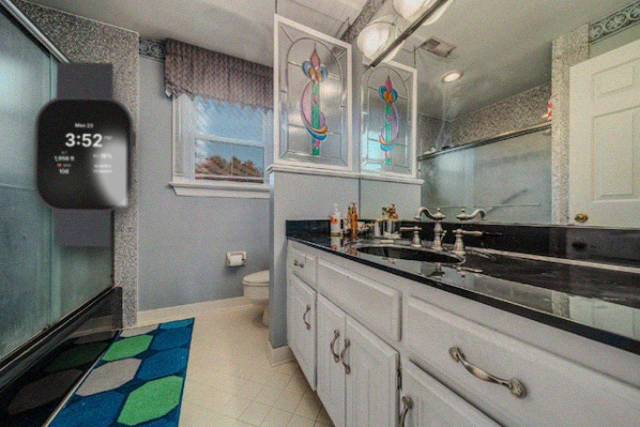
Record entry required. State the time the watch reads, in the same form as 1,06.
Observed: 3,52
